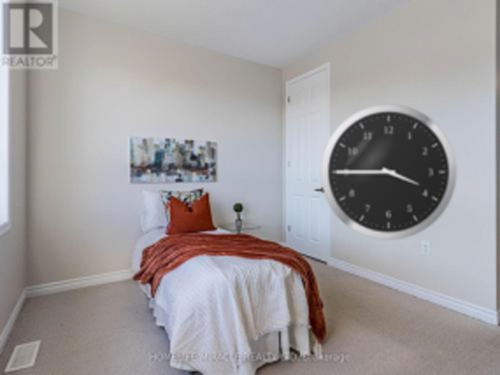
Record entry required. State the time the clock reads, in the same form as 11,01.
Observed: 3,45
